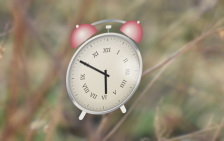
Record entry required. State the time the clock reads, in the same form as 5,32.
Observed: 5,50
